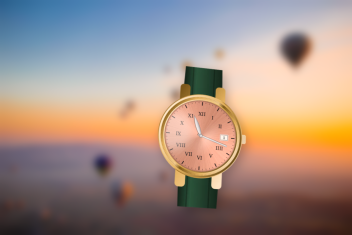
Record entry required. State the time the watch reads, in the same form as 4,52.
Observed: 11,18
